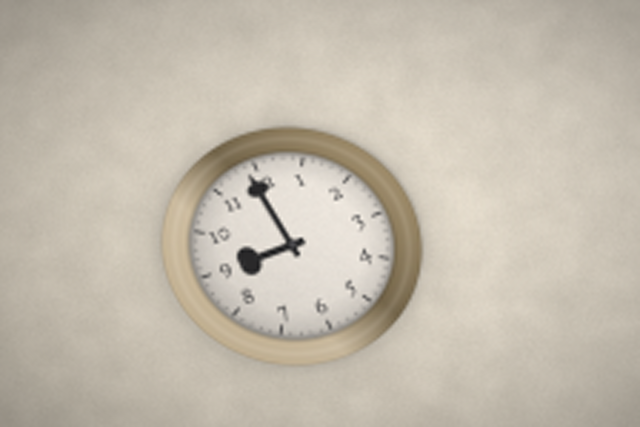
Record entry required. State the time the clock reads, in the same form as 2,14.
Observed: 8,59
